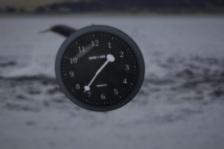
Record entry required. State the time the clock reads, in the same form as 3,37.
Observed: 1,37
